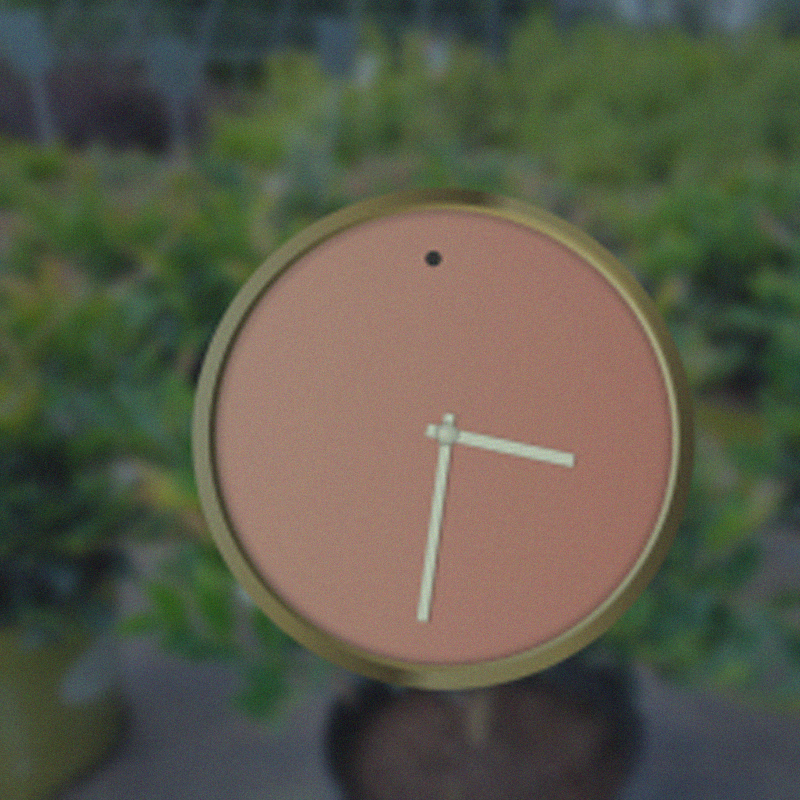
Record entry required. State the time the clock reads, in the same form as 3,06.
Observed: 3,32
